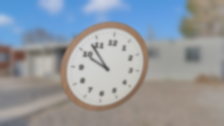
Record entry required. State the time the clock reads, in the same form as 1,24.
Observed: 9,53
